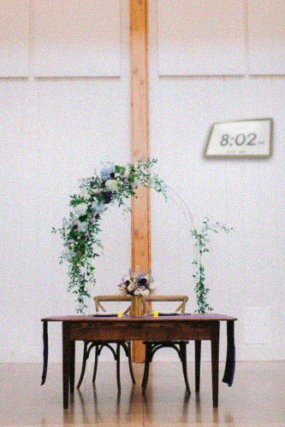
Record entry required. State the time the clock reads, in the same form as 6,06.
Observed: 8,02
